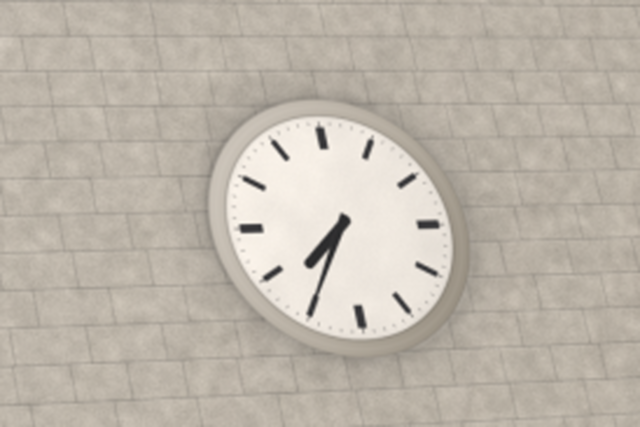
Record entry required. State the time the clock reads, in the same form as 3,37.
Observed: 7,35
